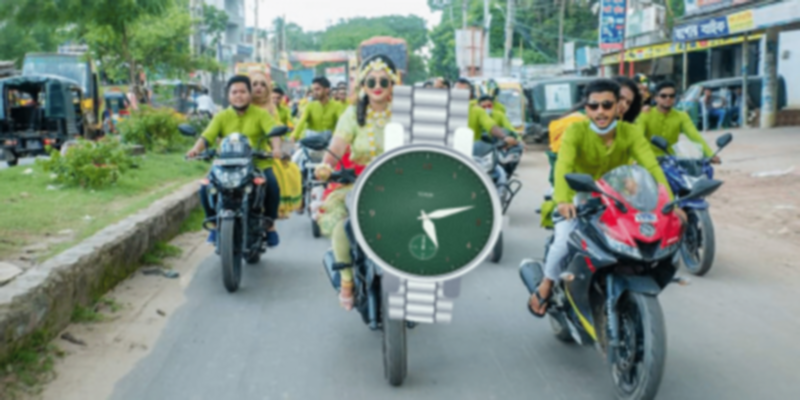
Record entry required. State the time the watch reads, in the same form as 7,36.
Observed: 5,12
